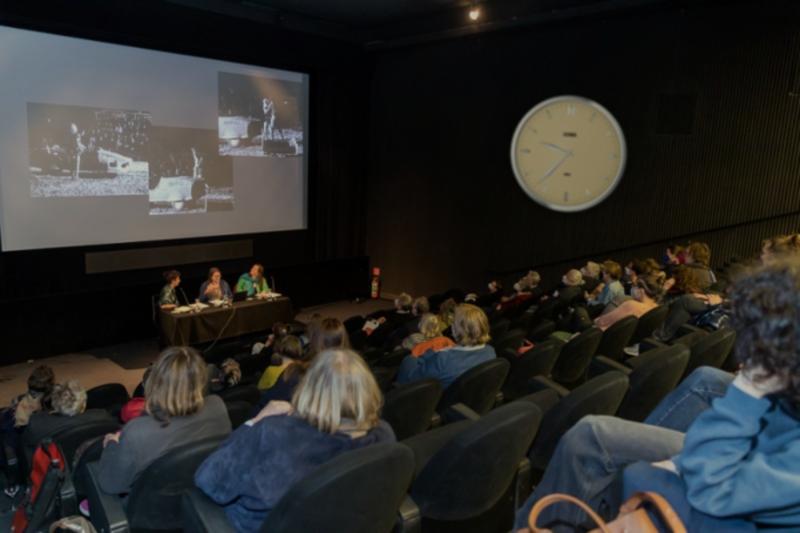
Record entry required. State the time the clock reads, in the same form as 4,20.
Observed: 9,37
